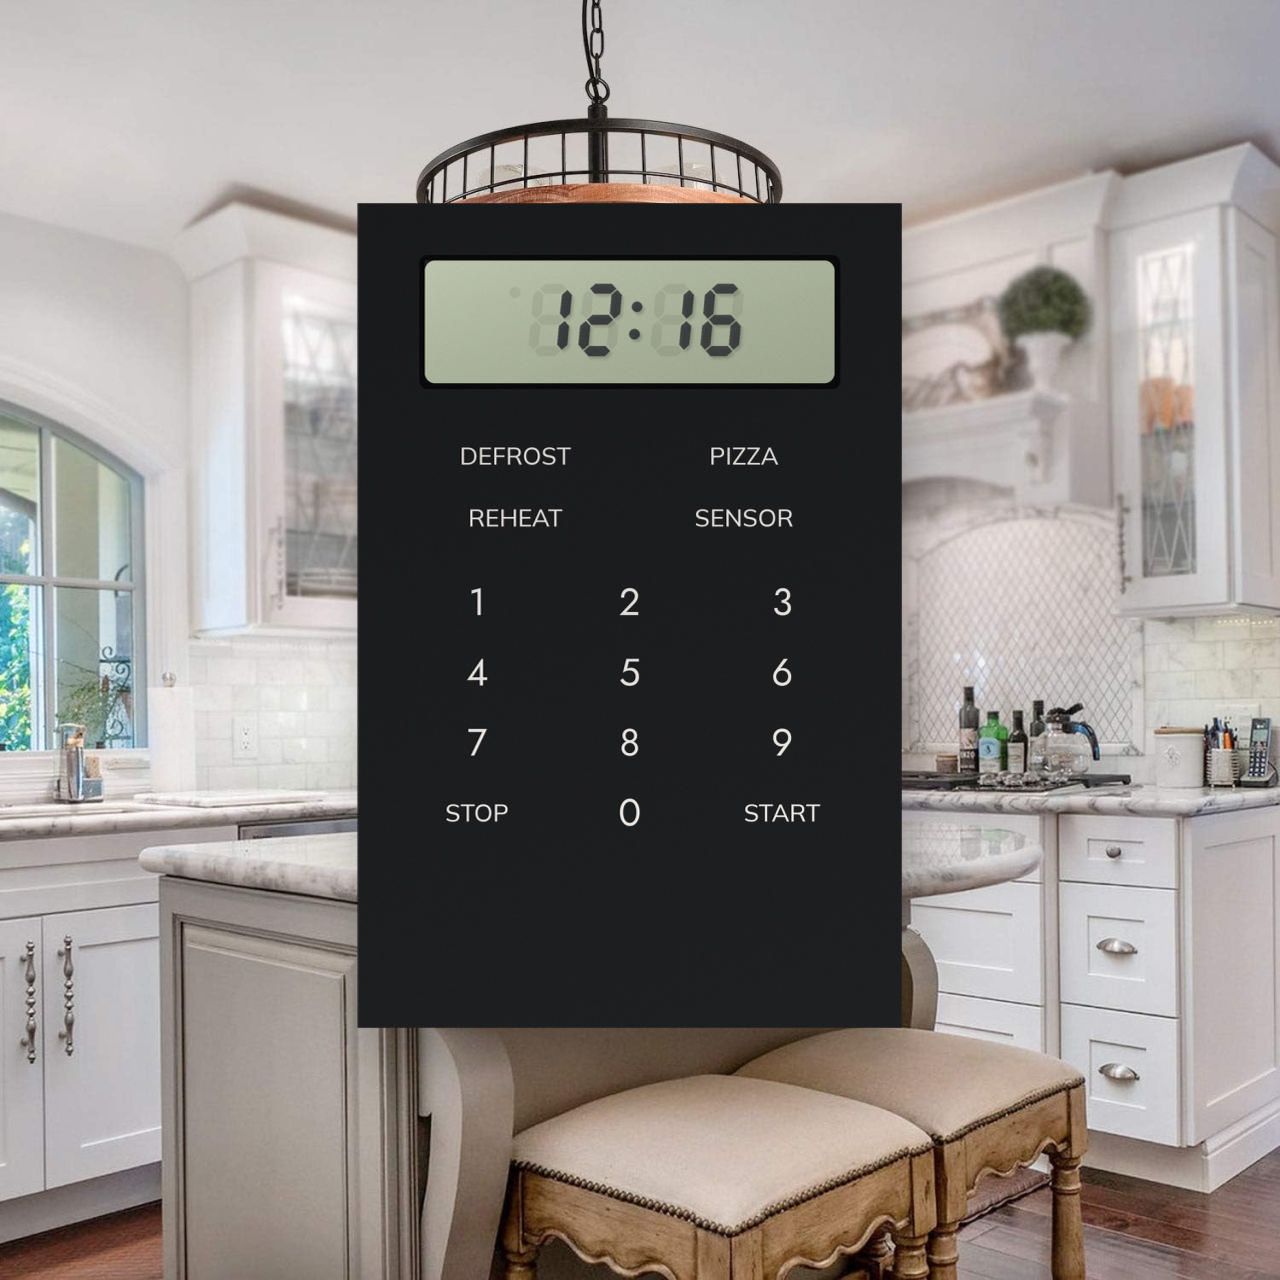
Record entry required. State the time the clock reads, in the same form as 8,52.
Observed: 12,16
